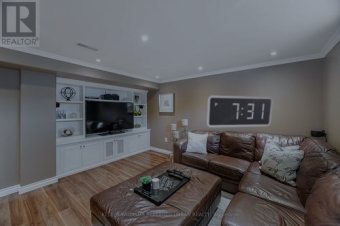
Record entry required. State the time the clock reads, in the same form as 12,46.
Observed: 7,31
